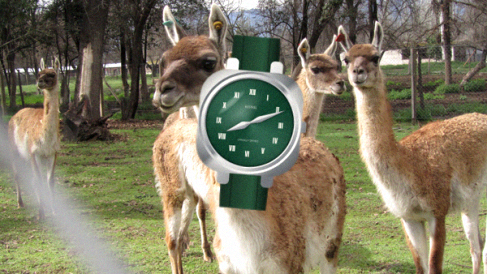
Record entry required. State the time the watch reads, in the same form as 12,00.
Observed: 8,11
